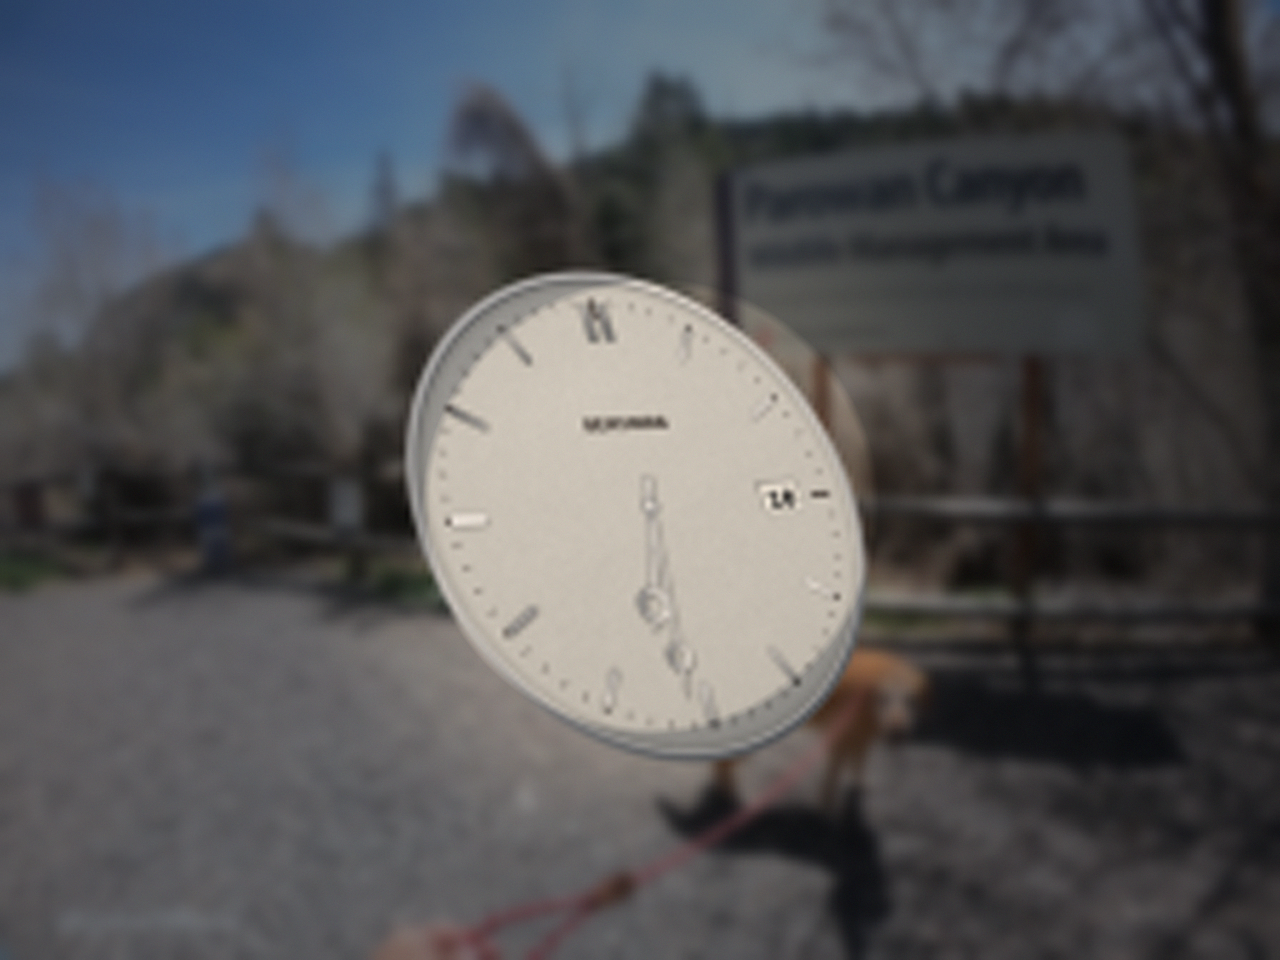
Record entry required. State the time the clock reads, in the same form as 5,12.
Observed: 6,31
